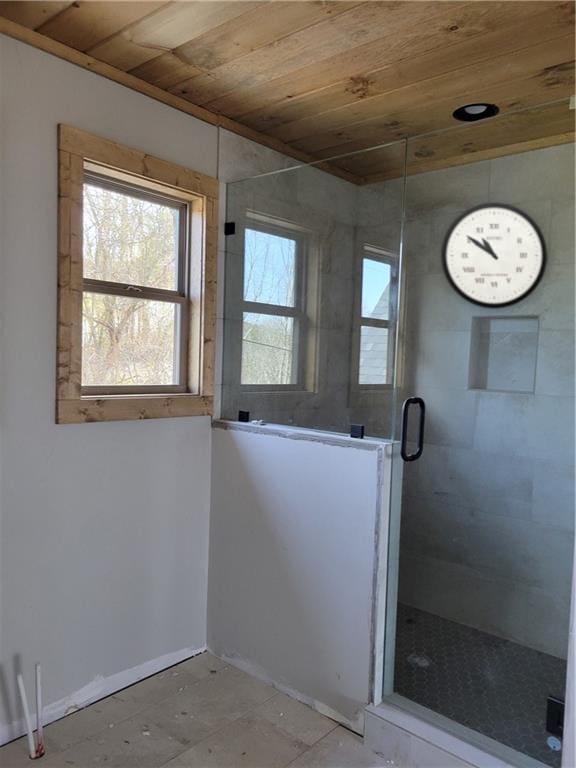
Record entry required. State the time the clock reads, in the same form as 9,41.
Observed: 10,51
